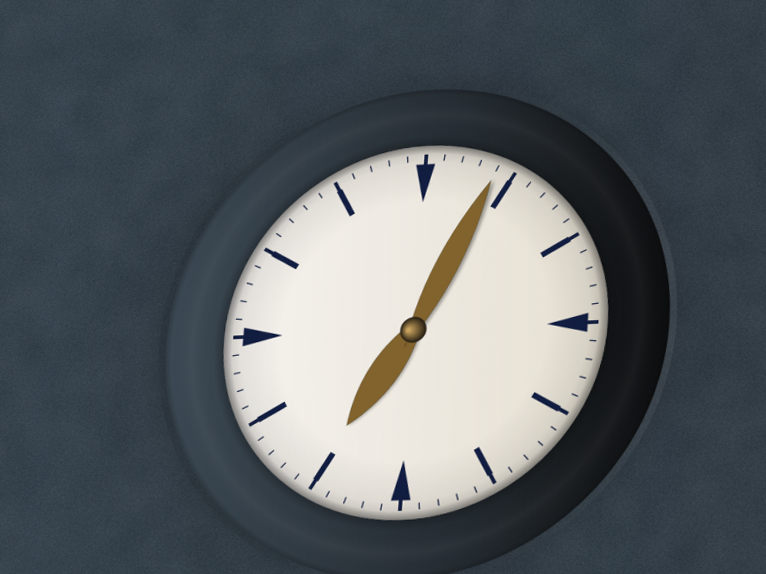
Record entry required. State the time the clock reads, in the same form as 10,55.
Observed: 7,04
